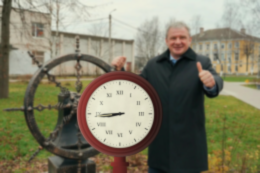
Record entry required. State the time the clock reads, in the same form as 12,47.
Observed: 8,44
